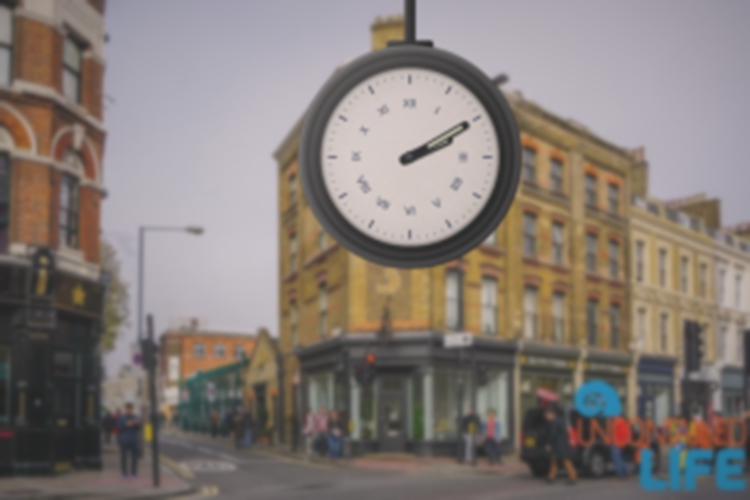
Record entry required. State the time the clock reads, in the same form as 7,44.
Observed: 2,10
